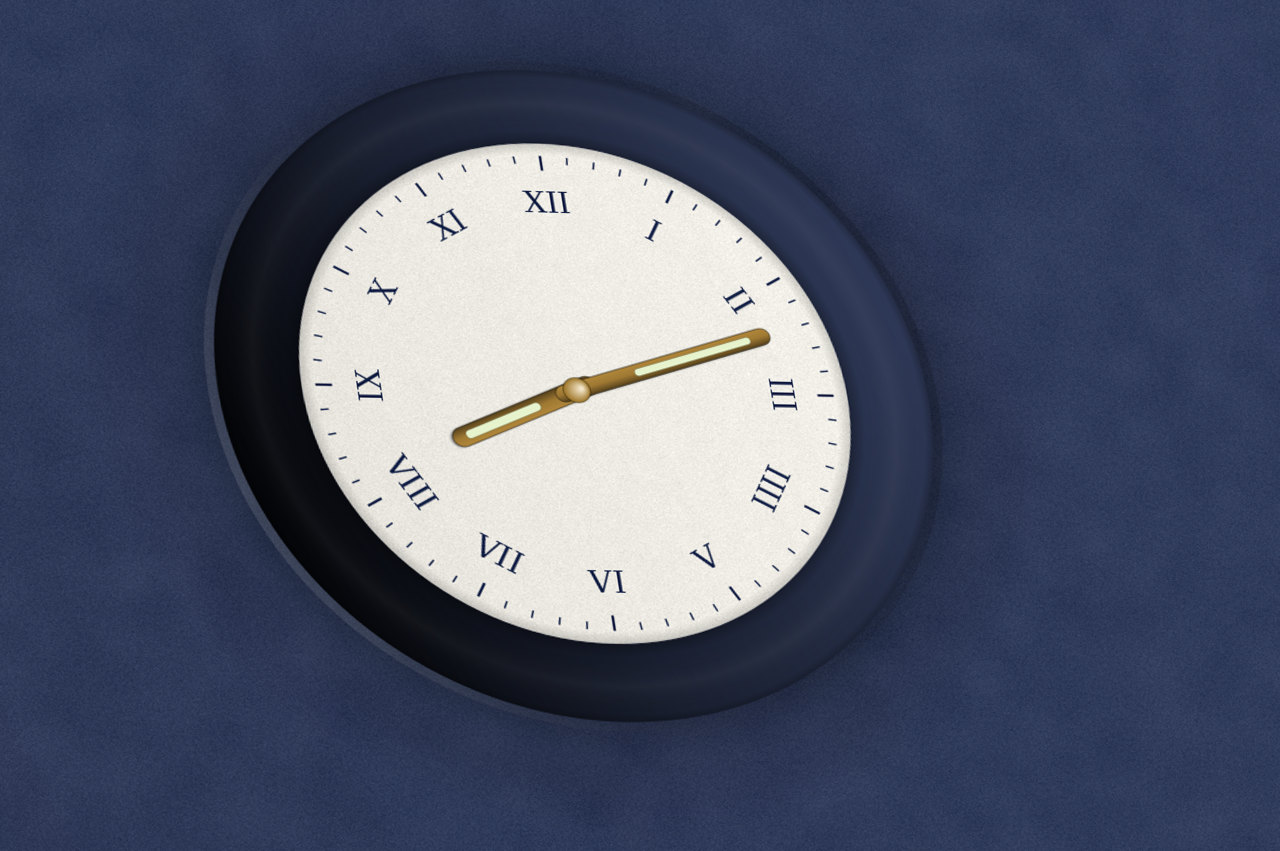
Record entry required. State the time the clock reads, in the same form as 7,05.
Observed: 8,12
